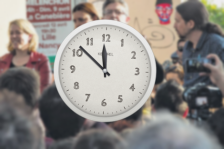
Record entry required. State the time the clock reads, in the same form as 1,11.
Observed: 11,52
